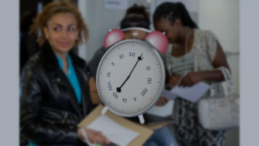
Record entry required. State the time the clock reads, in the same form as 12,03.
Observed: 7,04
